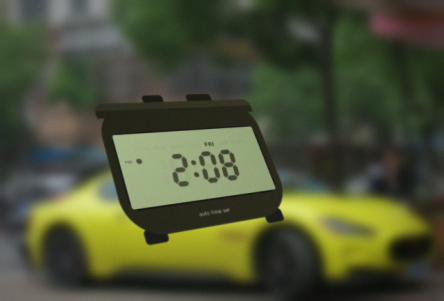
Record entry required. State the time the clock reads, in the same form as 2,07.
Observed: 2,08
